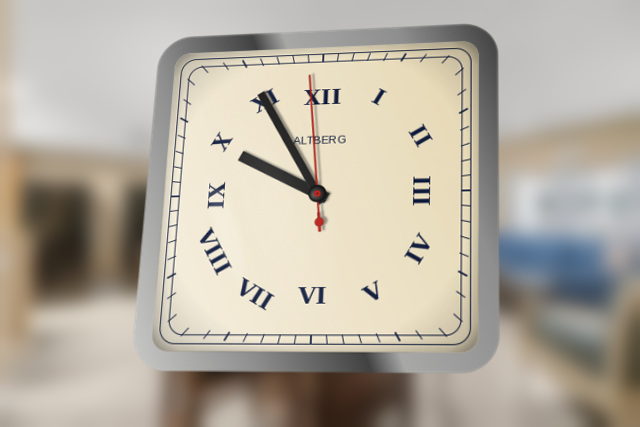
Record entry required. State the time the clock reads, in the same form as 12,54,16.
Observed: 9,54,59
